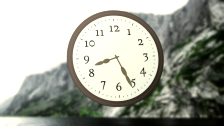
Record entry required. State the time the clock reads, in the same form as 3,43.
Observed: 8,26
